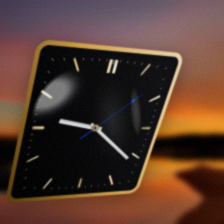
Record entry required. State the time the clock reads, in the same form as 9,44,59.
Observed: 9,21,08
